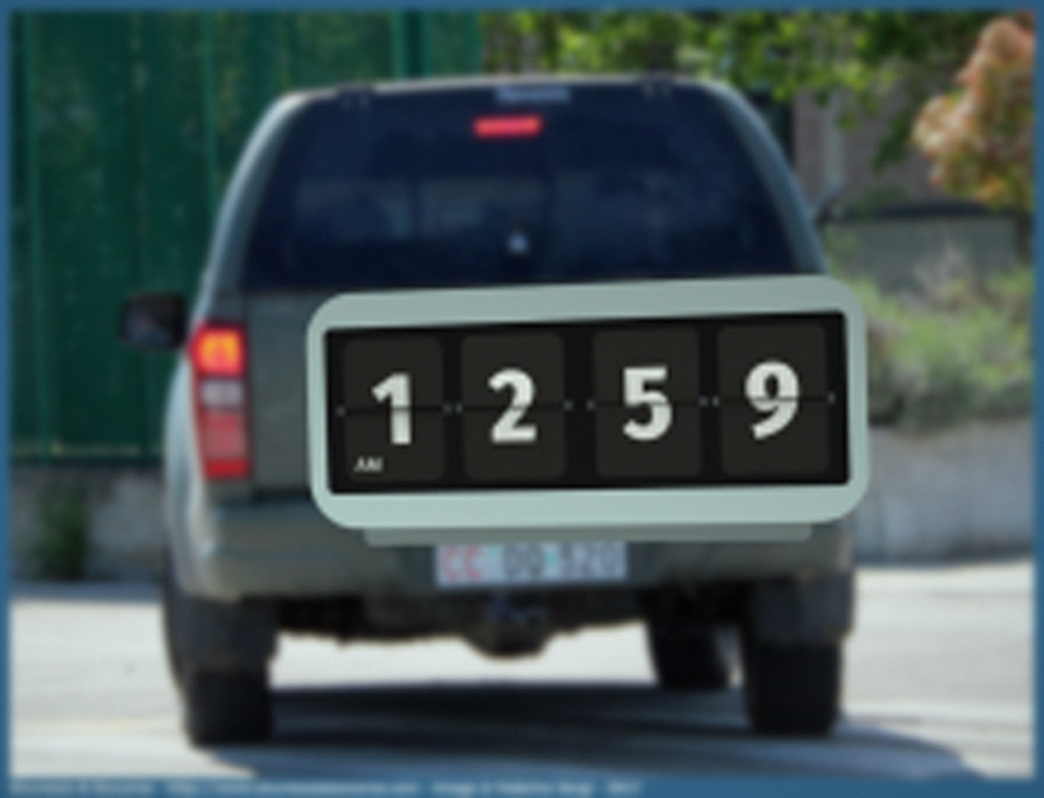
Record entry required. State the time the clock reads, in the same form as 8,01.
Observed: 12,59
